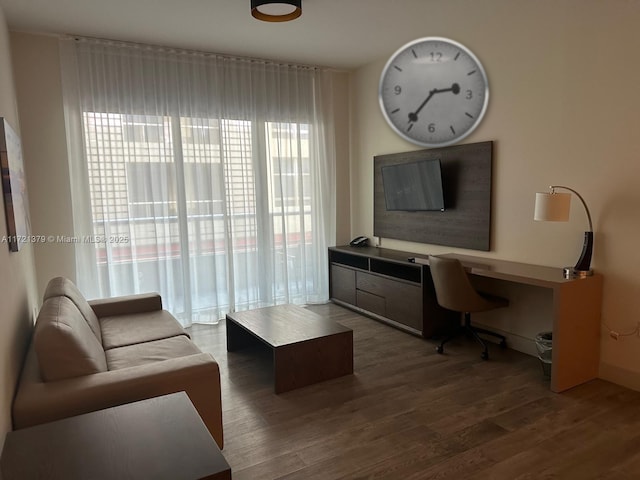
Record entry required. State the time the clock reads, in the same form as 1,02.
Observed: 2,36
